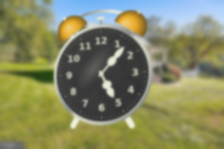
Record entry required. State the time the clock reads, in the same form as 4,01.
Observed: 5,07
